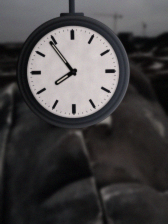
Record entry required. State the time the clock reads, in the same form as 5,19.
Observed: 7,54
